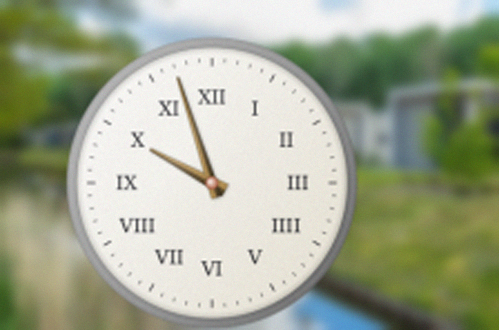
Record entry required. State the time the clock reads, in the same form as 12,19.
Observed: 9,57
